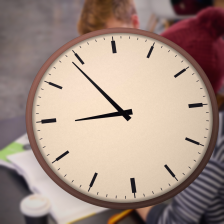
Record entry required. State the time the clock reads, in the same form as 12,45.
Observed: 8,54
